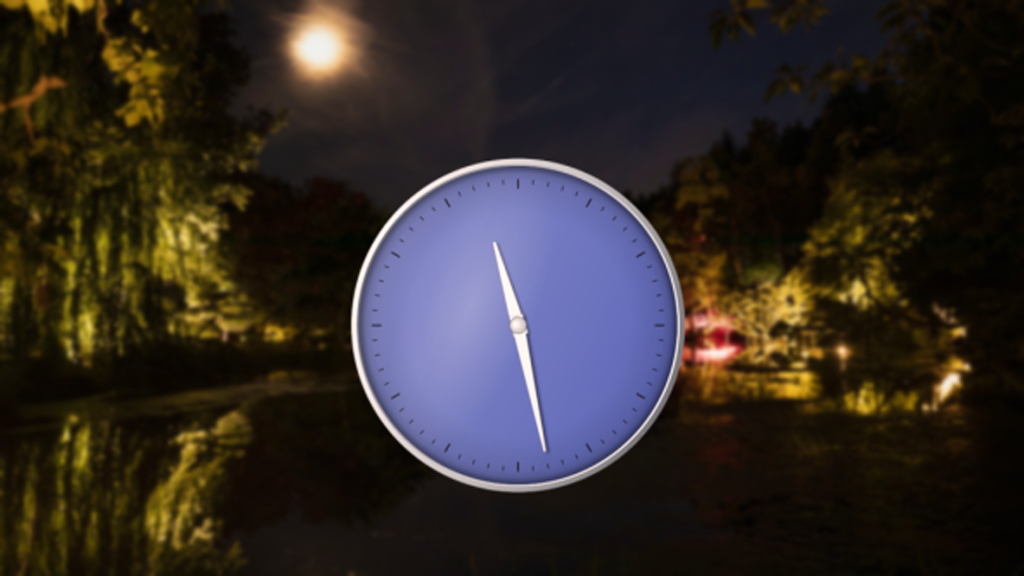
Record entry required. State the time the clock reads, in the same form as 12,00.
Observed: 11,28
